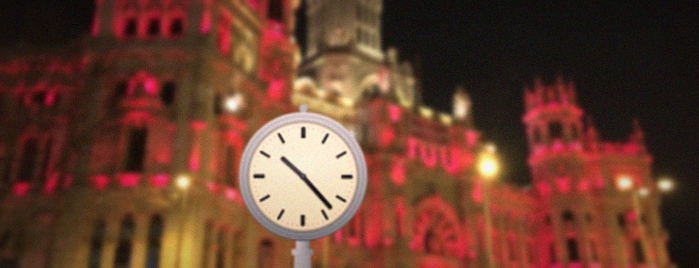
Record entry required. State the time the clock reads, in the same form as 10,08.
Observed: 10,23
